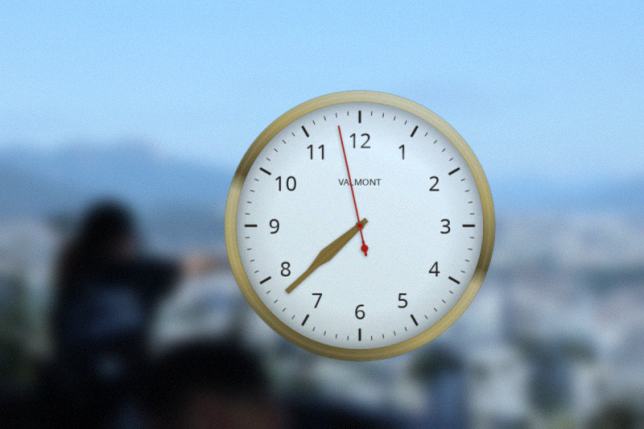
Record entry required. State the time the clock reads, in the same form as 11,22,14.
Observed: 7,37,58
